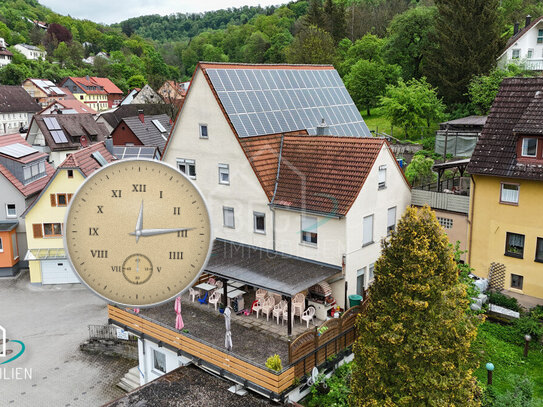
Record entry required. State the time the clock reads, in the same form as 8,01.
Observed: 12,14
